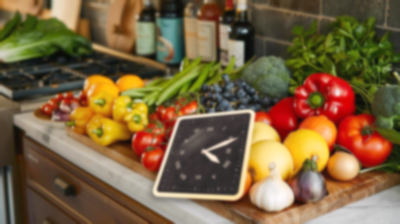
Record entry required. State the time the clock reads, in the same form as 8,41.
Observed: 4,11
